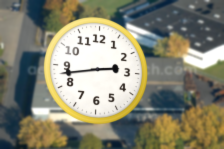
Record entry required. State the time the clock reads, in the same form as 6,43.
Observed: 2,43
